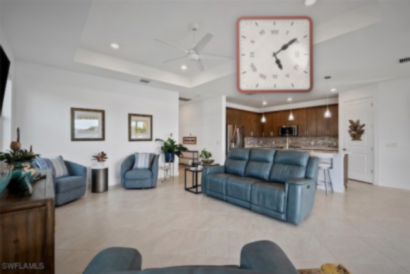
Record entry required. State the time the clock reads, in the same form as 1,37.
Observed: 5,09
